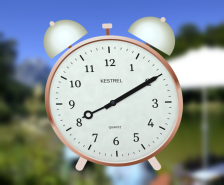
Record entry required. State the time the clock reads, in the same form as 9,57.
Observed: 8,10
